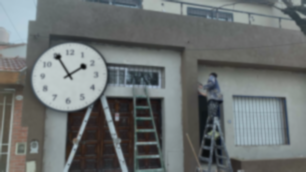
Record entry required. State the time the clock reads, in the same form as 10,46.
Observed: 1,55
